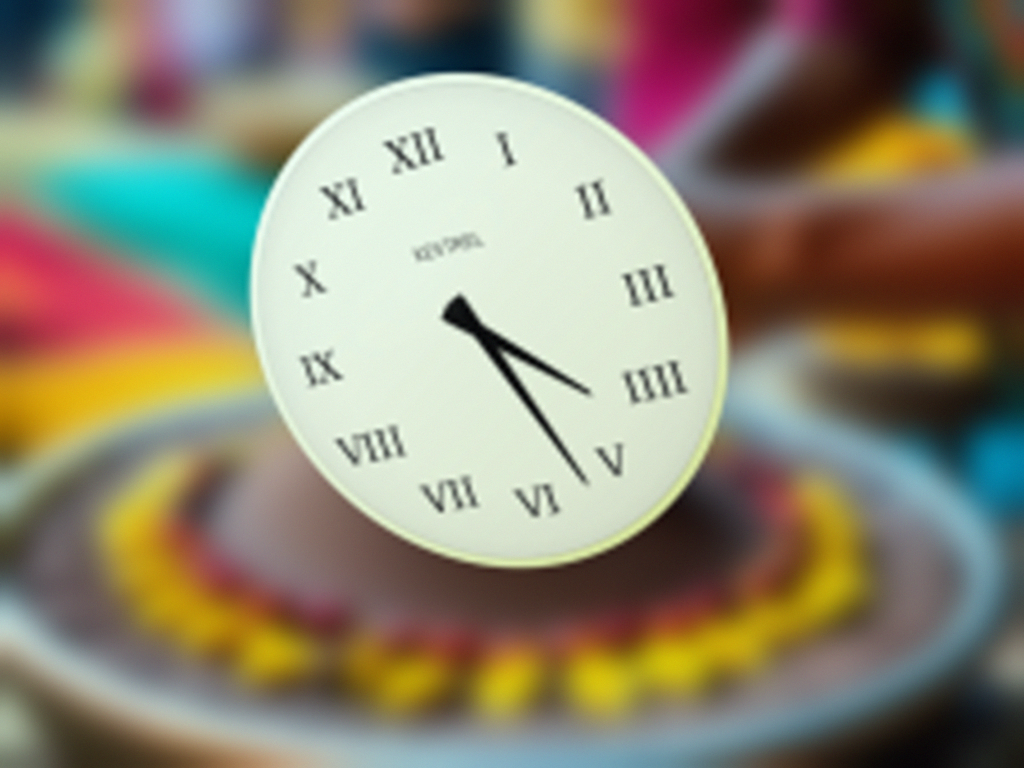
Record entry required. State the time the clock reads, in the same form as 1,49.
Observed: 4,27
